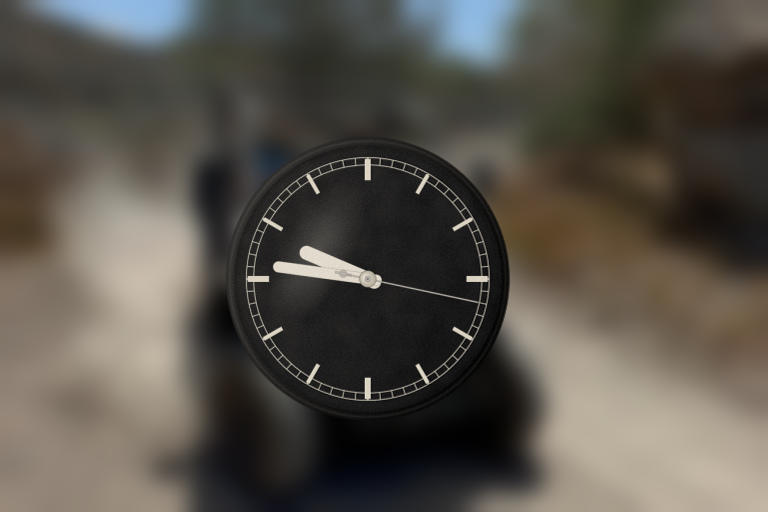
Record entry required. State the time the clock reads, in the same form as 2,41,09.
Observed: 9,46,17
